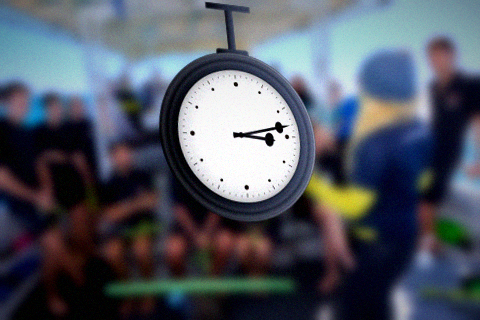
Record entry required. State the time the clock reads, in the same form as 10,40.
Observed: 3,13
